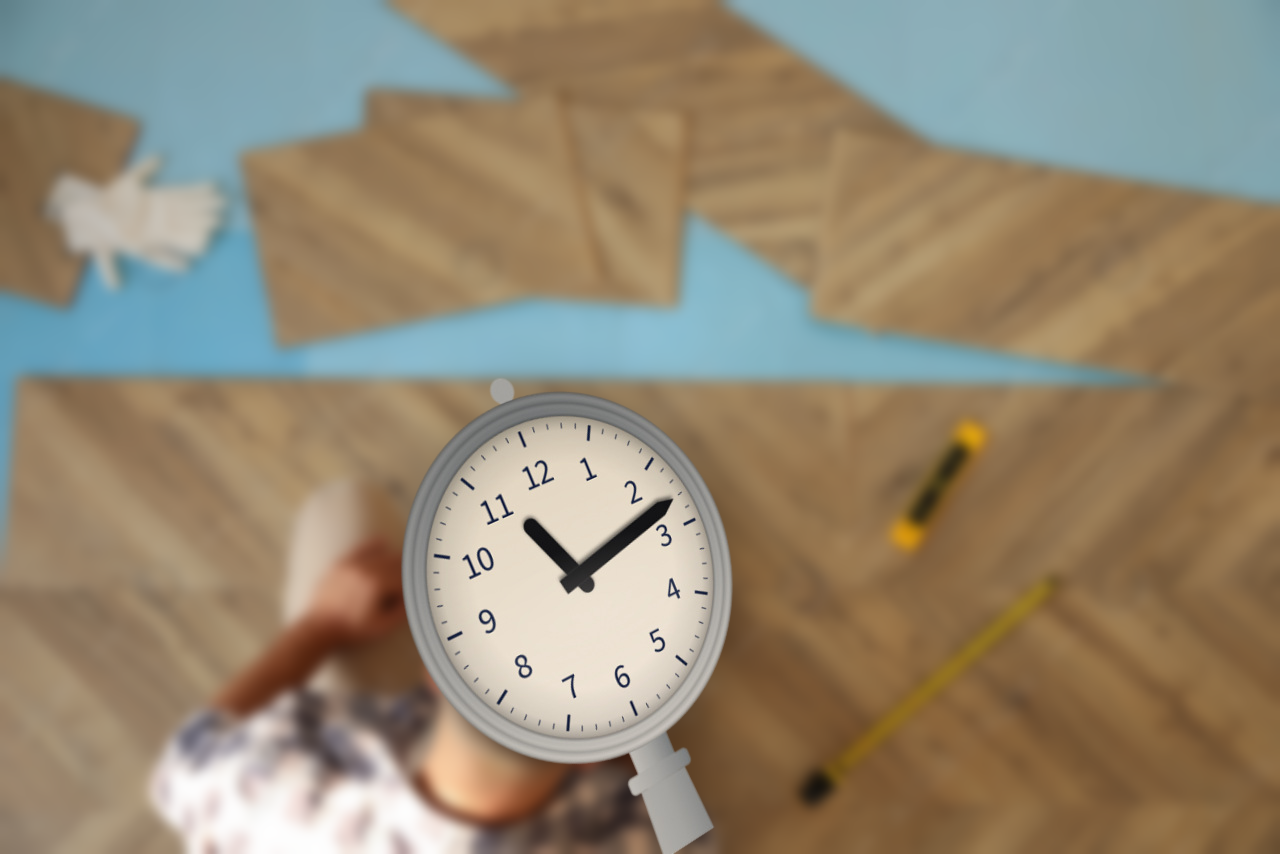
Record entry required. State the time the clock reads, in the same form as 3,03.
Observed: 11,13
